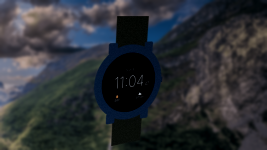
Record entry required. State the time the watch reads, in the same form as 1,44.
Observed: 11,04
